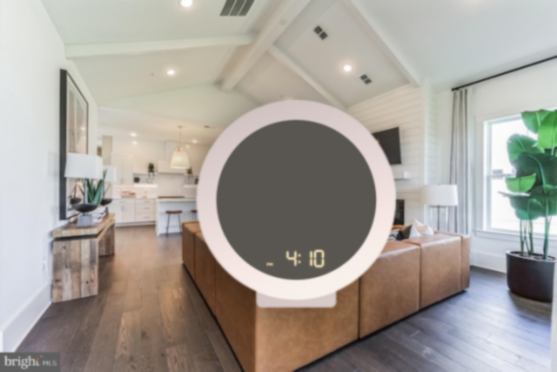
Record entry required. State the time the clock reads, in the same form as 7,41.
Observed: 4,10
